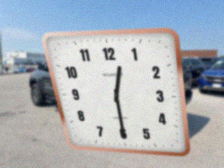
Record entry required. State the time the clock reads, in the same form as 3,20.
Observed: 12,30
